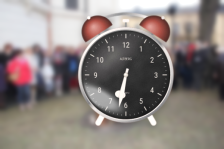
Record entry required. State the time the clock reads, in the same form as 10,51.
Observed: 6,32
